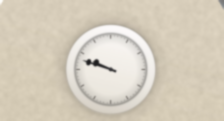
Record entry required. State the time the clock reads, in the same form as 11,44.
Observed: 9,48
